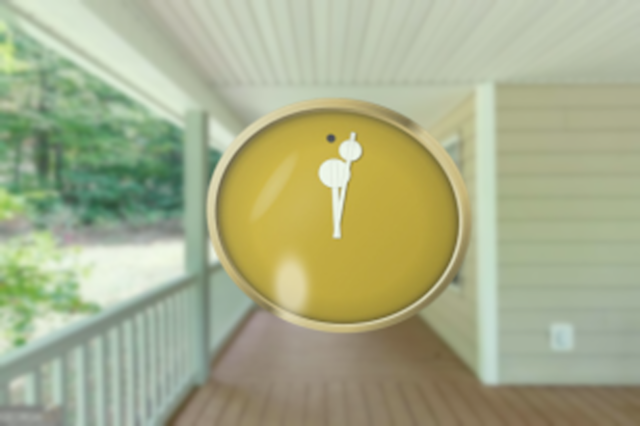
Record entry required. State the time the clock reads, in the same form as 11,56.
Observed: 12,02
